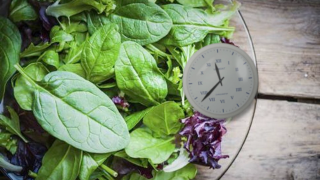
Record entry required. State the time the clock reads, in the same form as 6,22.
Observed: 11,38
